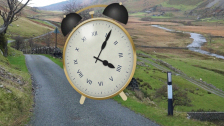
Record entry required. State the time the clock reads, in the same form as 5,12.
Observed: 4,06
